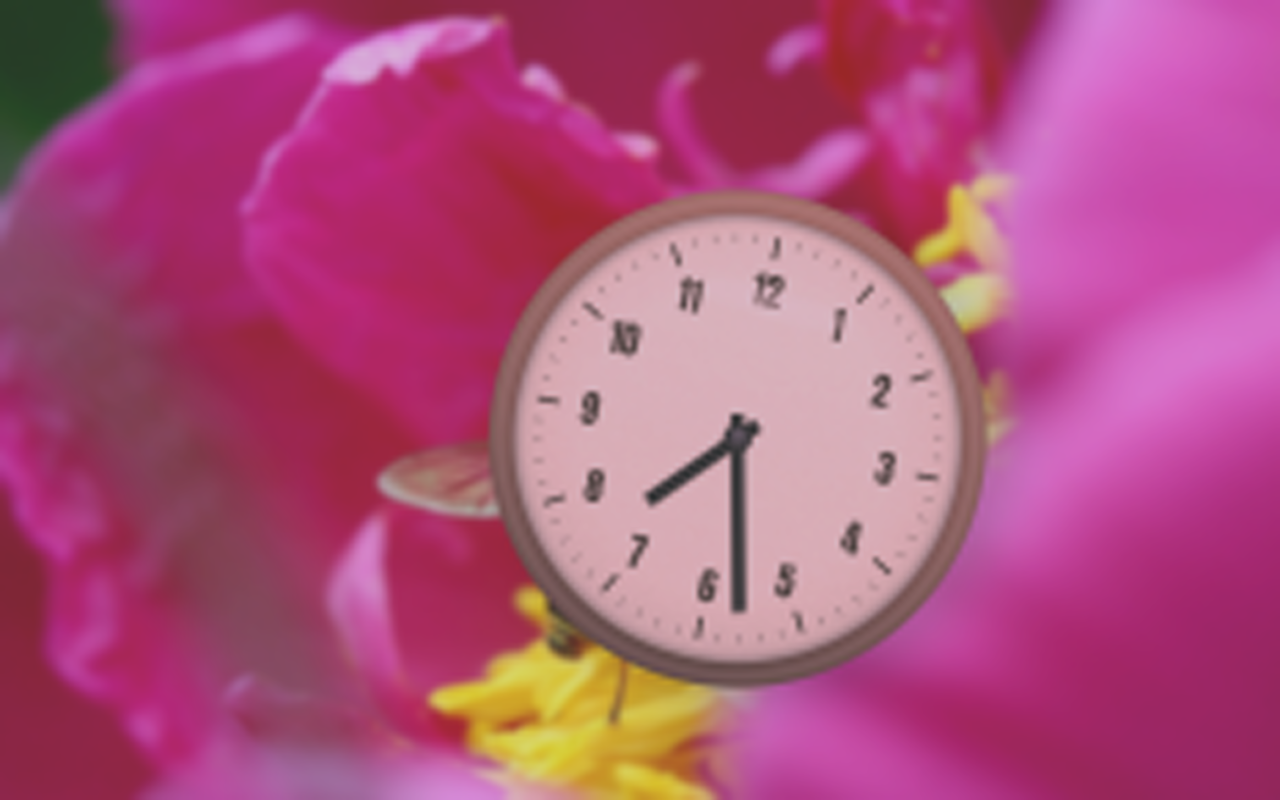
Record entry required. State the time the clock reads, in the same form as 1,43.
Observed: 7,28
